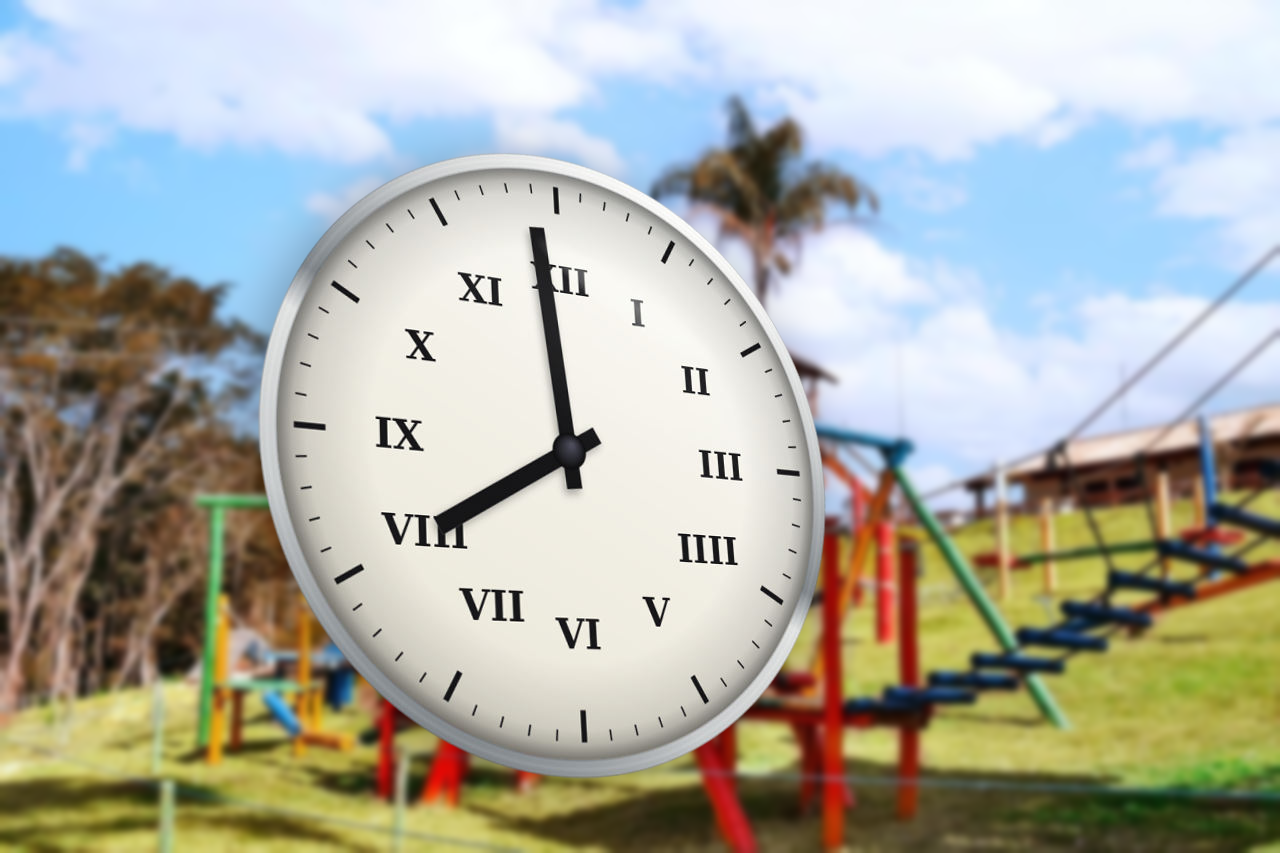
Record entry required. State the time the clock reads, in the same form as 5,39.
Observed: 7,59
